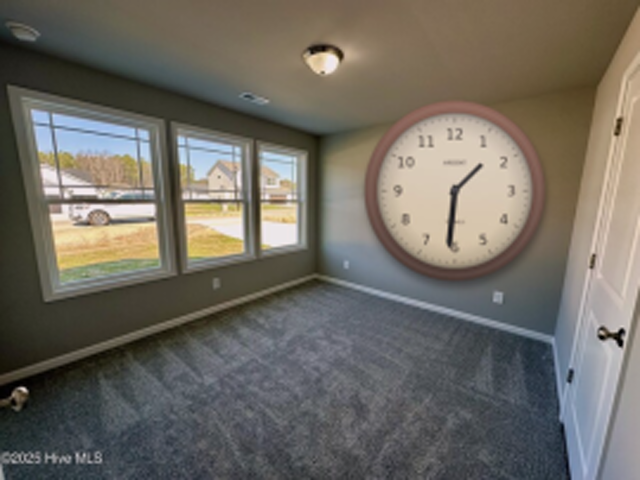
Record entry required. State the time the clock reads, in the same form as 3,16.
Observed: 1,31
